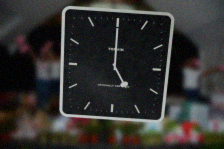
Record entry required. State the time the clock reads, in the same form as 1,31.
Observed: 5,00
